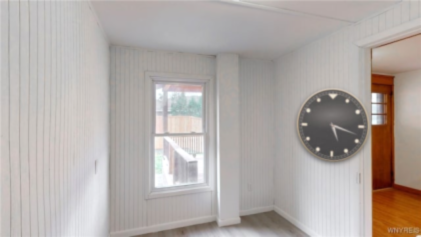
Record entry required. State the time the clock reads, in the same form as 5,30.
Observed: 5,18
